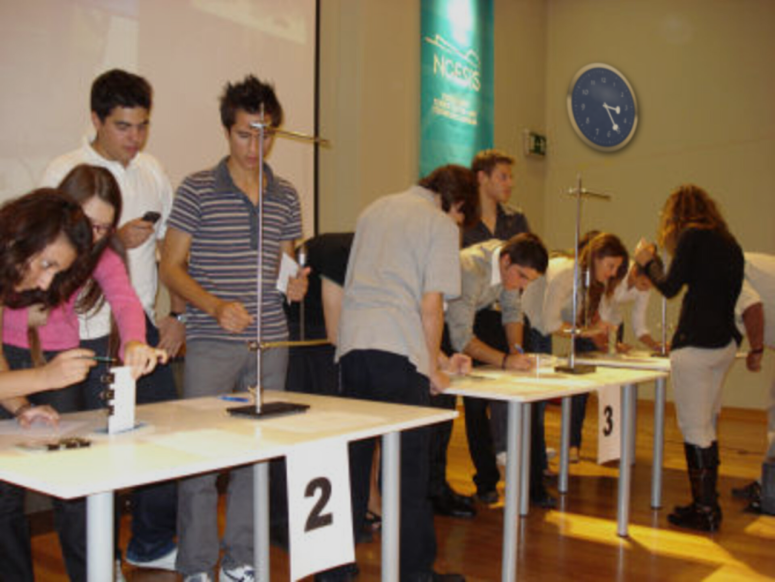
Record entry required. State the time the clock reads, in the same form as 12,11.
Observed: 3,26
